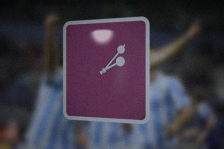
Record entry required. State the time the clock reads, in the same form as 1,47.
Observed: 2,07
